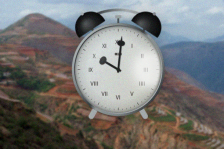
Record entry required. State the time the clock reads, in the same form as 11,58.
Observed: 10,01
